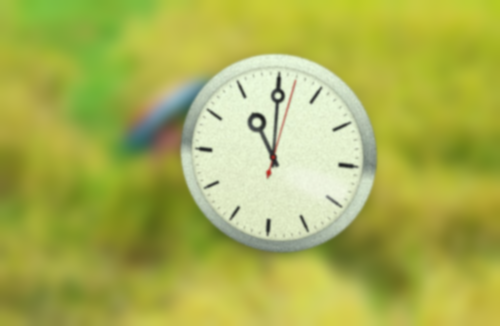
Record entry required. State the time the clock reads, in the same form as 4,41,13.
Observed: 11,00,02
